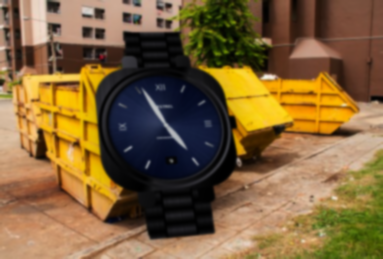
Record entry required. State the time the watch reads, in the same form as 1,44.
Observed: 4,56
